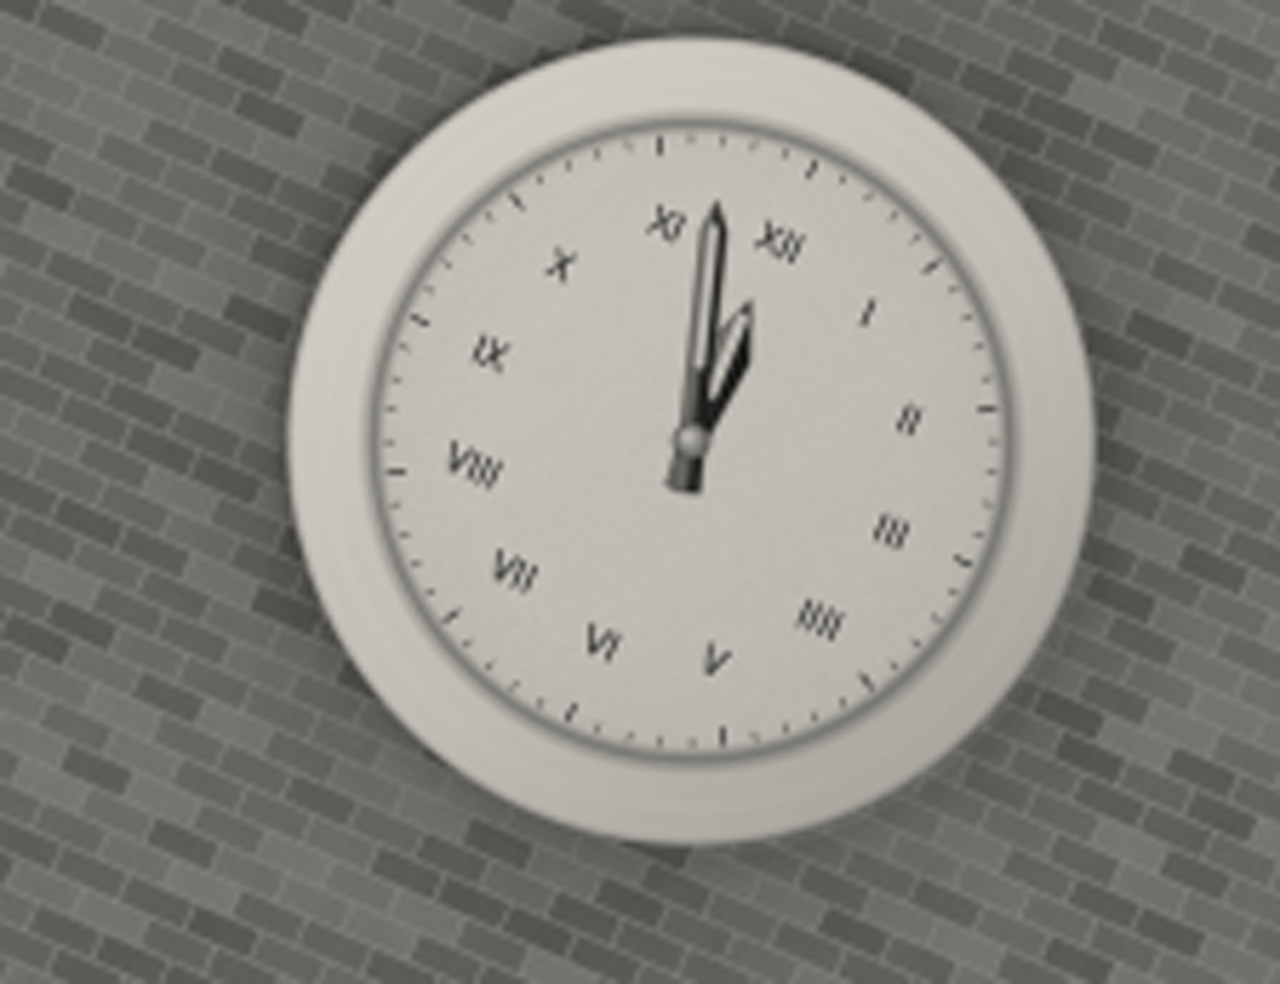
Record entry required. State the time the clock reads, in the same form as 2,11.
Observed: 11,57
